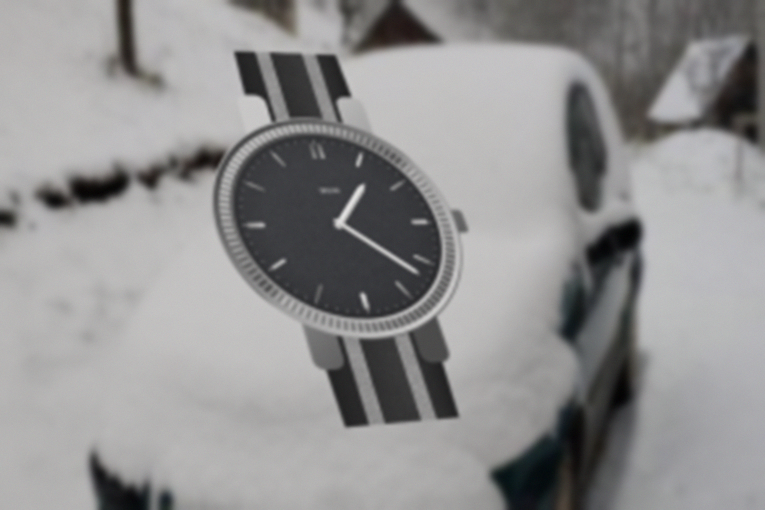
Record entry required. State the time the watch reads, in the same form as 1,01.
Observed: 1,22
